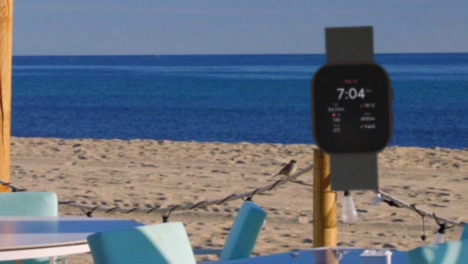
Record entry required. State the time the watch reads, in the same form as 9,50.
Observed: 7,04
